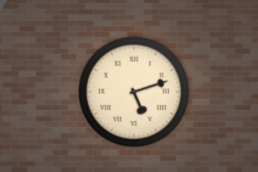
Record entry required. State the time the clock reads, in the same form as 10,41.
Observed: 5,12
